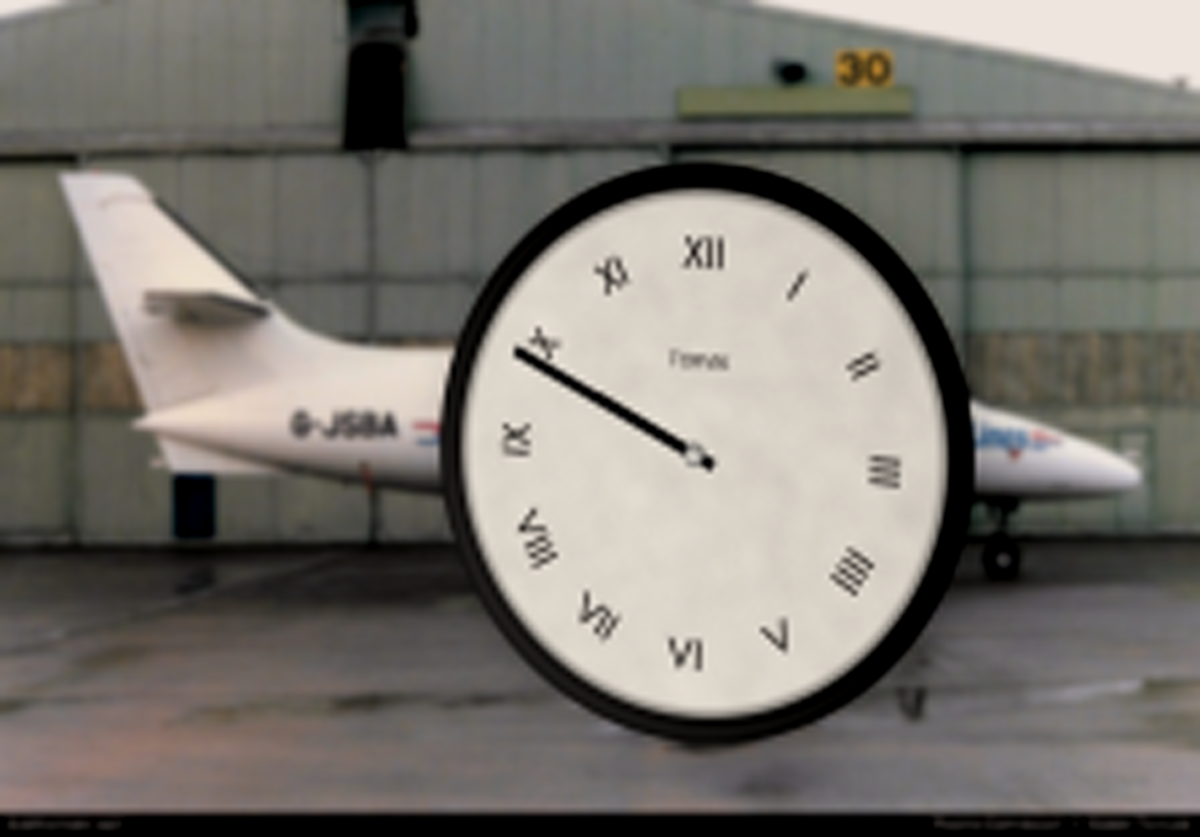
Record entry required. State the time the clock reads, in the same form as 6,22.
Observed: 9,49
